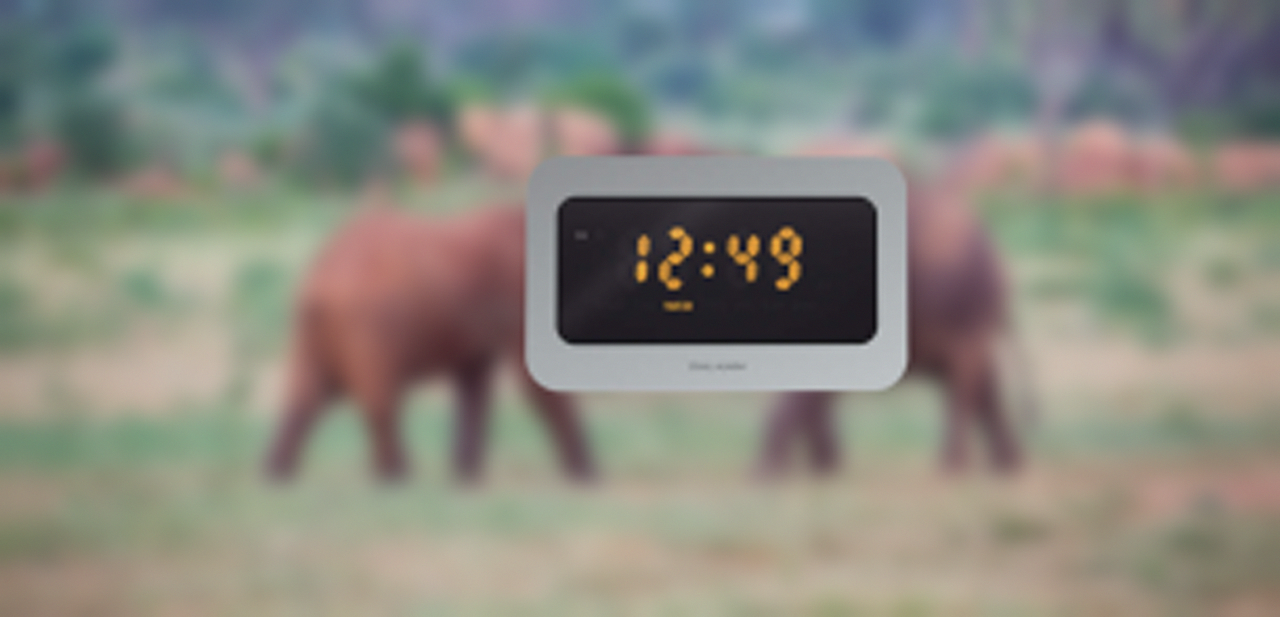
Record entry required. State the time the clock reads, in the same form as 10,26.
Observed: 12,49
